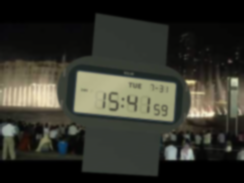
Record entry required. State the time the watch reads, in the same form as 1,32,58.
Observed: 15,41,59
